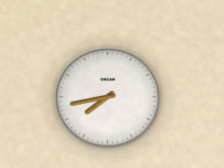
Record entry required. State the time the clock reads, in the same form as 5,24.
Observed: 7,43
